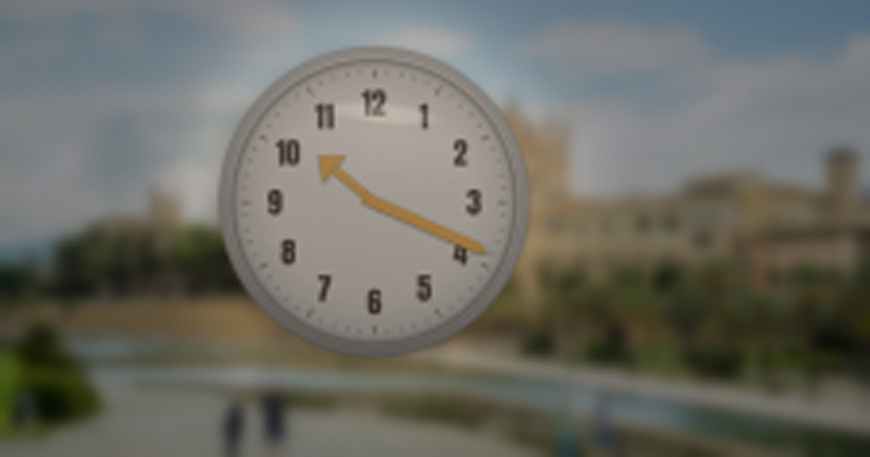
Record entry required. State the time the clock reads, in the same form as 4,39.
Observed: 10,19
